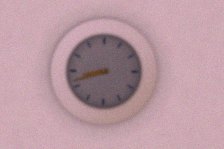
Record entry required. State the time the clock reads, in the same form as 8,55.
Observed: 8,42
